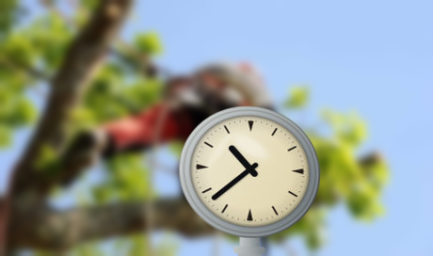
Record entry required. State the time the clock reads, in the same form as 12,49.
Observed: 10,38
